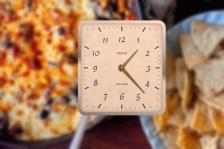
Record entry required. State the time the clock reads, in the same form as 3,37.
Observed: 1,23
